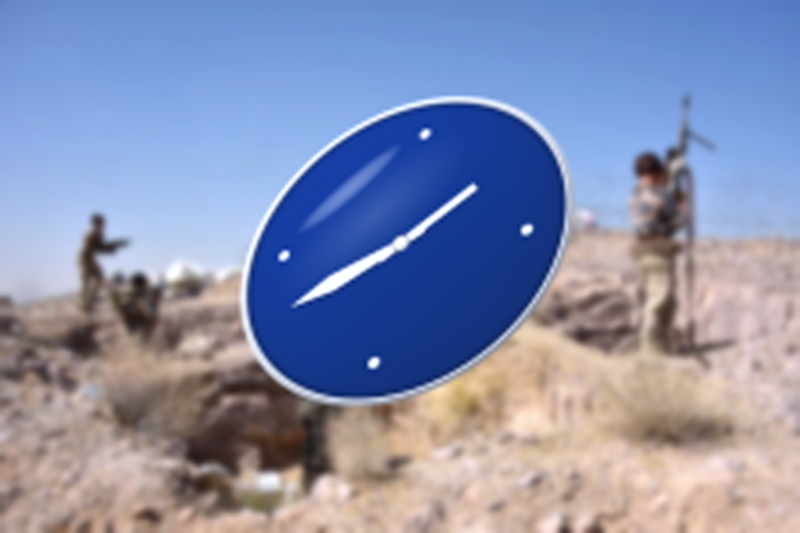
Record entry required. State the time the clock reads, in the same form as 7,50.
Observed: 1,40
